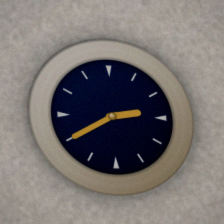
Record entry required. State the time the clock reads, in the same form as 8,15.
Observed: 2,40
